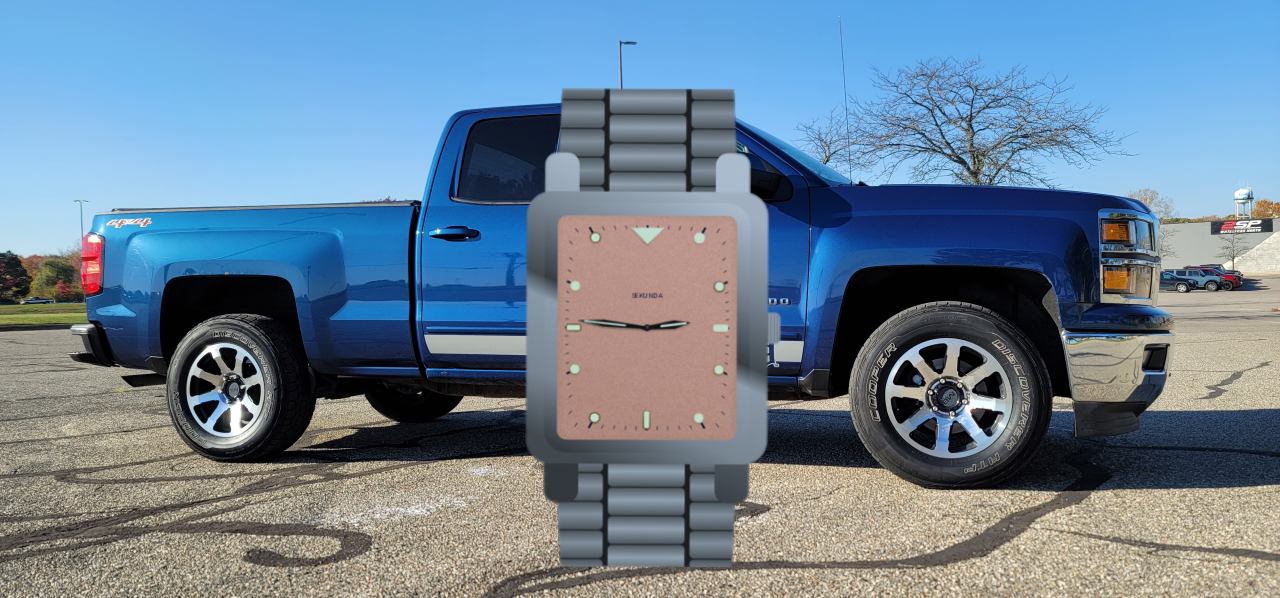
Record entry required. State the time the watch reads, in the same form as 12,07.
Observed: 2,46
